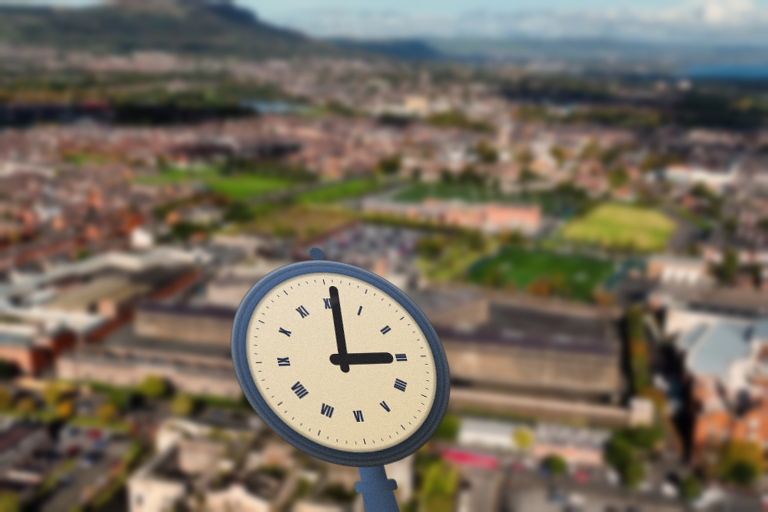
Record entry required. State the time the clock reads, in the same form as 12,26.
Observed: 3,01
